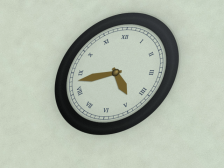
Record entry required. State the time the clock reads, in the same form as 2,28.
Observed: 4,43
